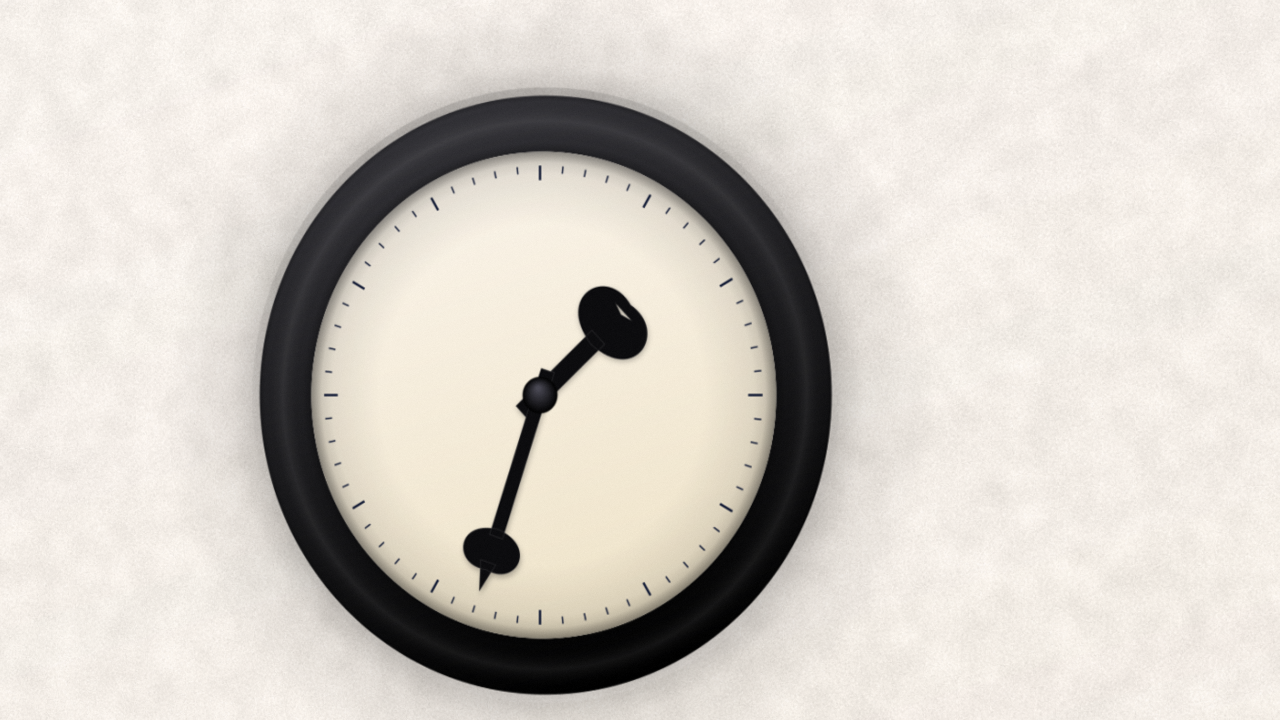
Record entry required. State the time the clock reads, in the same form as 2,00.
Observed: 1,33
